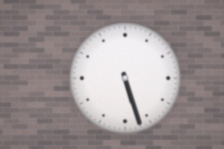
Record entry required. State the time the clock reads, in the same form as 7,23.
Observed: 5,27
